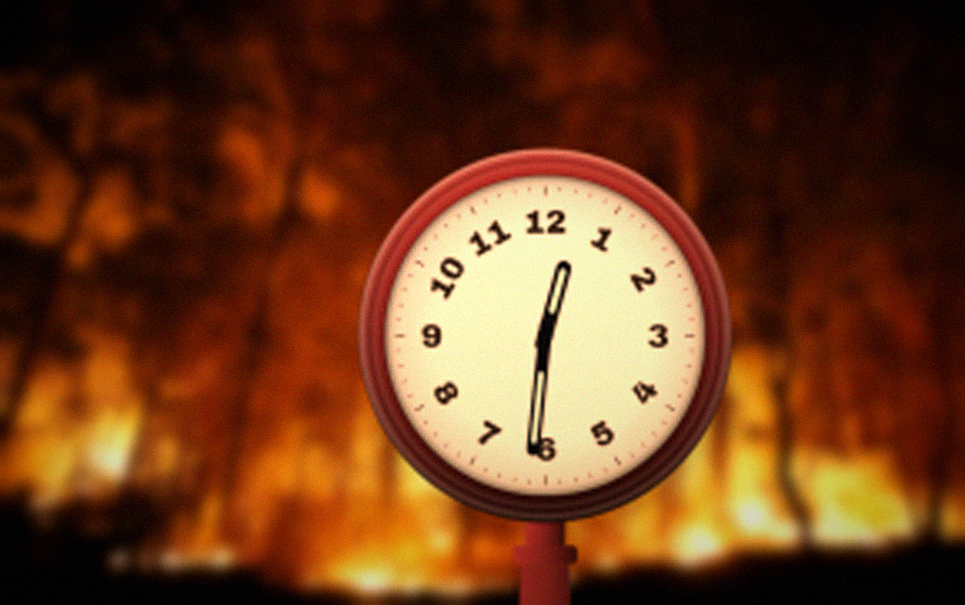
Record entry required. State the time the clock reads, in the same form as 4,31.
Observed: 12,31
